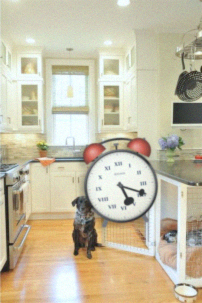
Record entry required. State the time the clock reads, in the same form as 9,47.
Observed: 5,19
